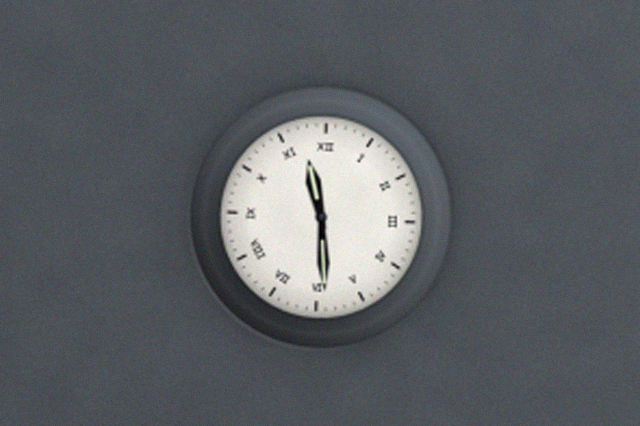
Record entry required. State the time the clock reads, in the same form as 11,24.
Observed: 11,29
